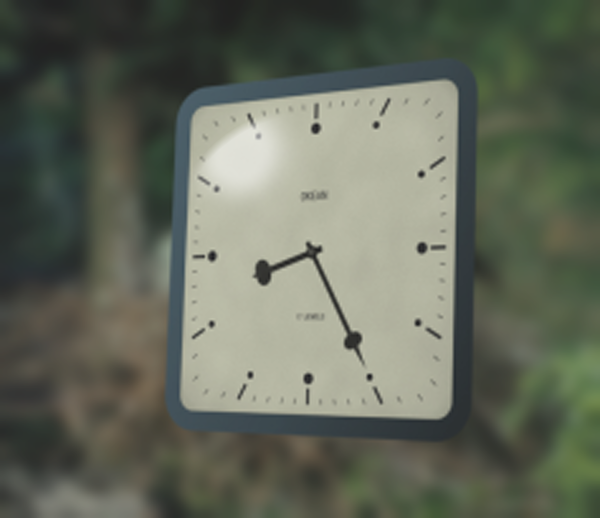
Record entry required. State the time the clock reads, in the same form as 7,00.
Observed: 8,25
